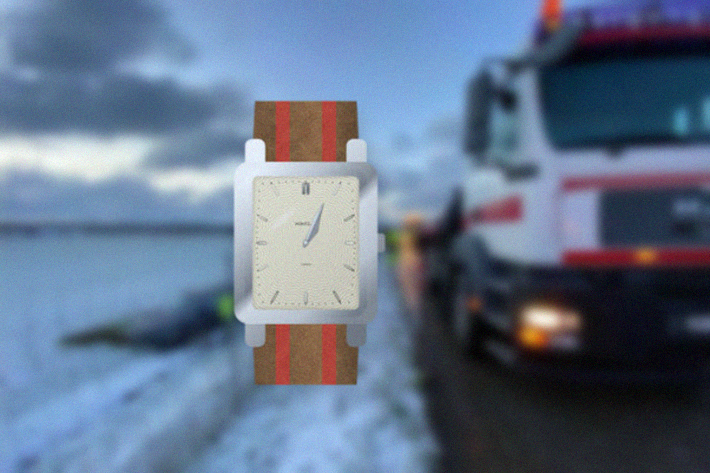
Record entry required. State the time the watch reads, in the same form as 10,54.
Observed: 1,04
